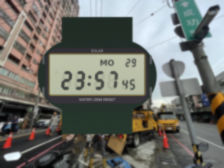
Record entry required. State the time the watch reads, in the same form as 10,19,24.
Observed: 23,57,45
